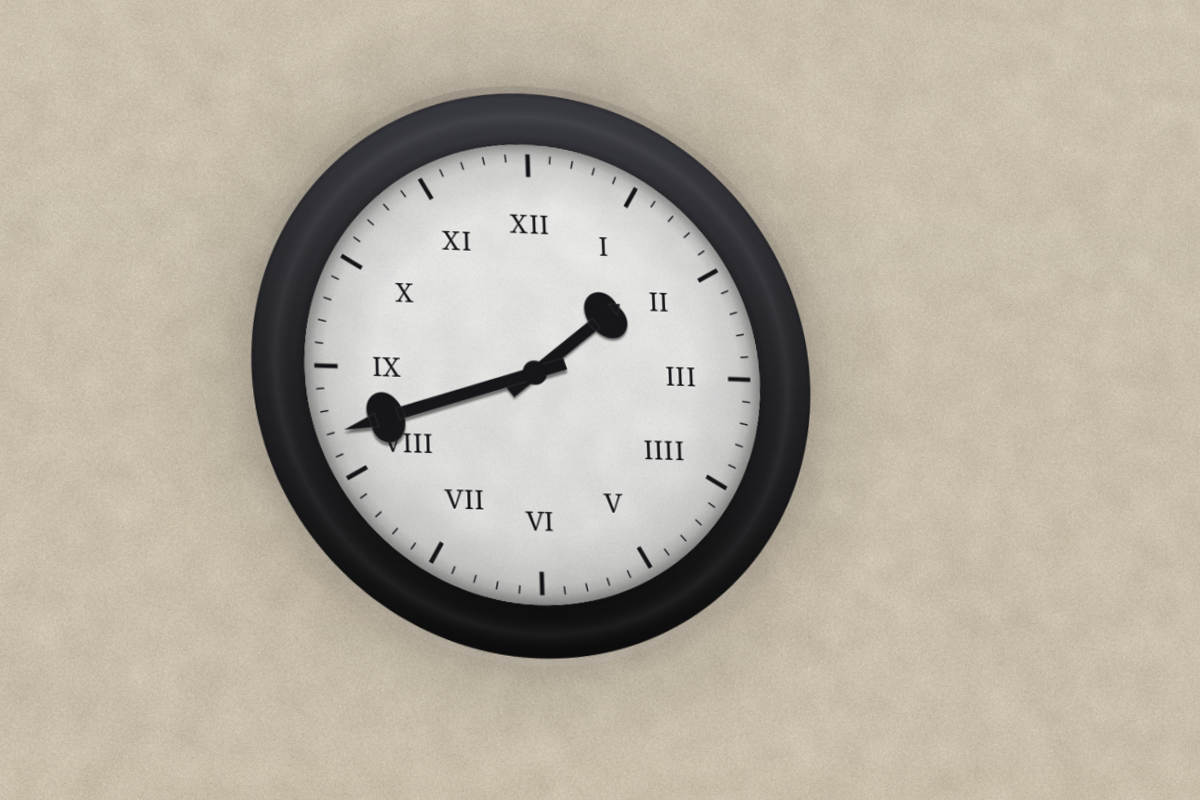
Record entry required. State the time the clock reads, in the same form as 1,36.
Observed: 1,42
